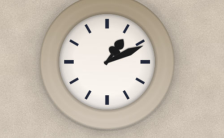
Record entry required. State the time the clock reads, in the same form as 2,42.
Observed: 1,11
